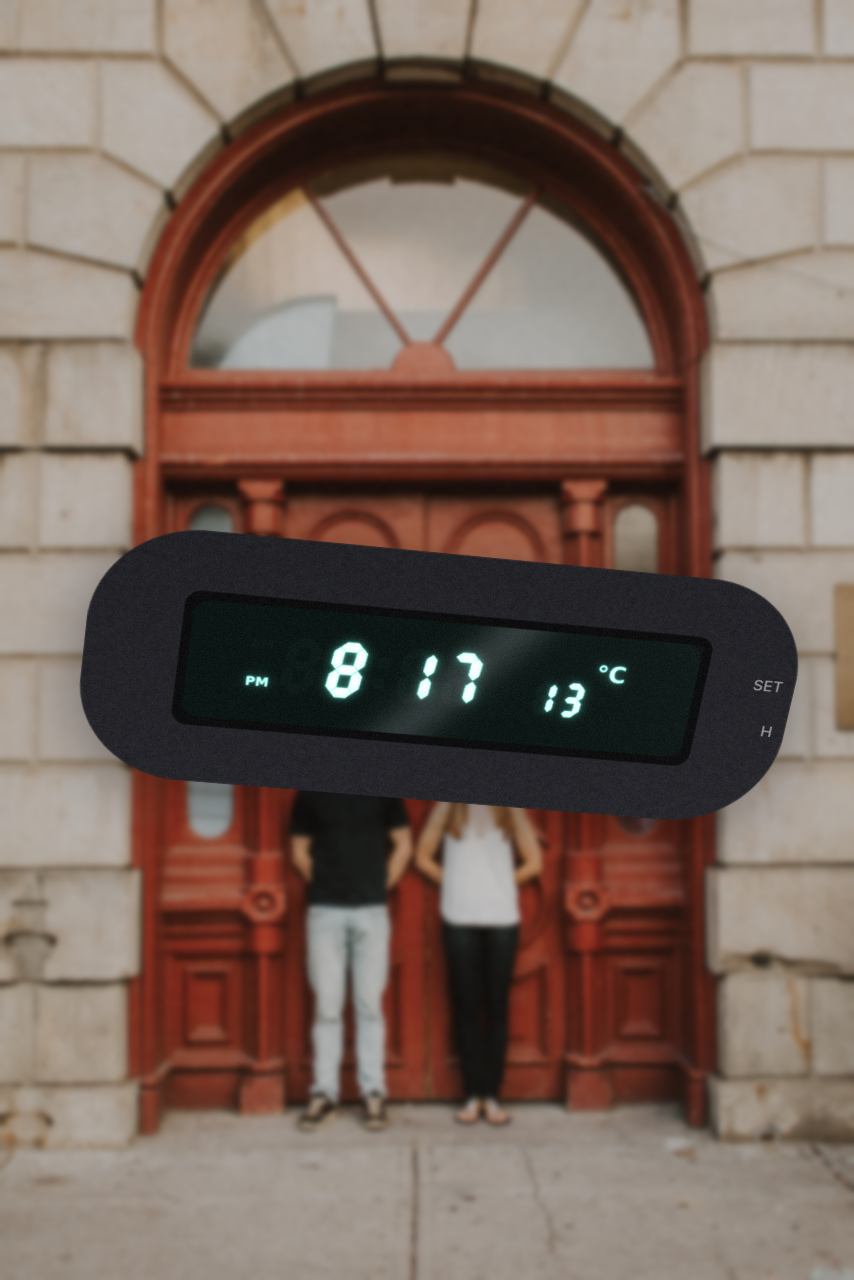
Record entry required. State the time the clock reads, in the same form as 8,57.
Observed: 8,17
